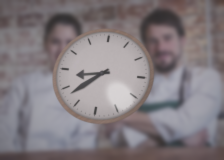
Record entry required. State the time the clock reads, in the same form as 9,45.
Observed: 8,38
